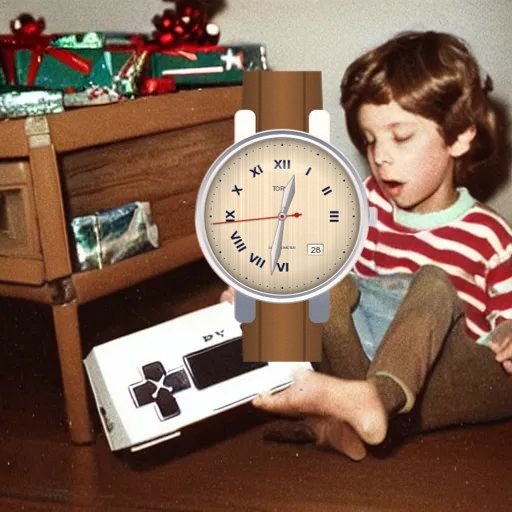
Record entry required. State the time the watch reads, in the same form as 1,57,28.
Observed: 12,31,44
